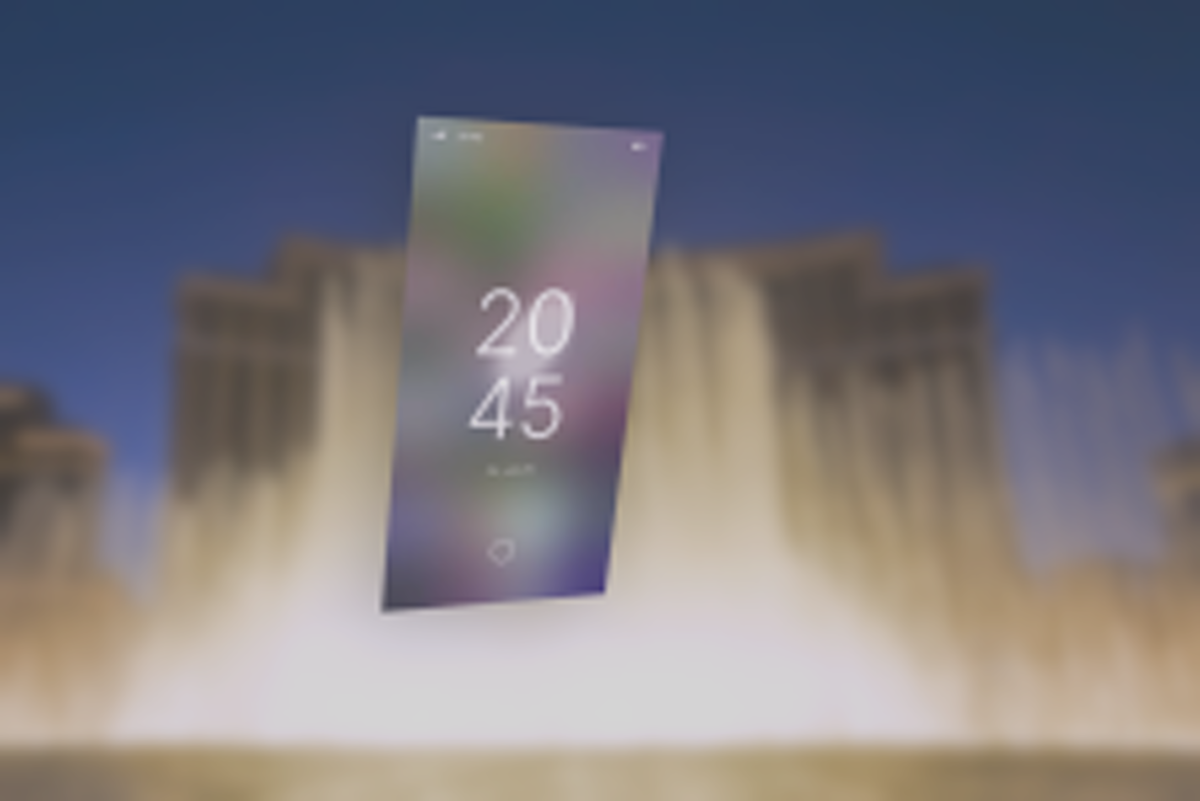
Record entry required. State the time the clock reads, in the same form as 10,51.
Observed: 20,45
